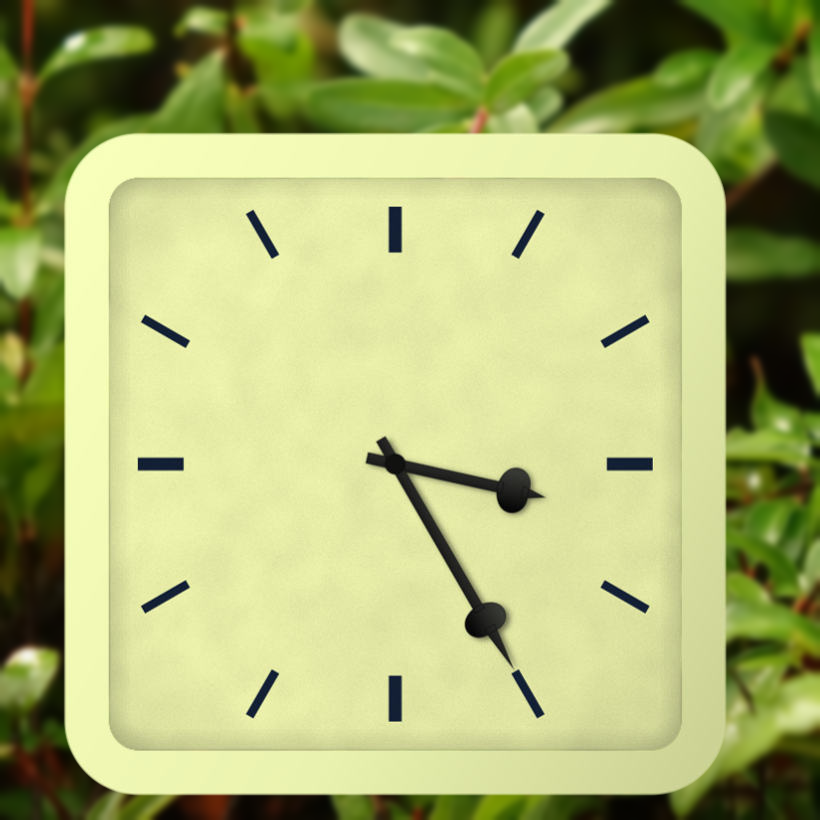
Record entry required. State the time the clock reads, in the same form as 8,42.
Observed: 3,25
